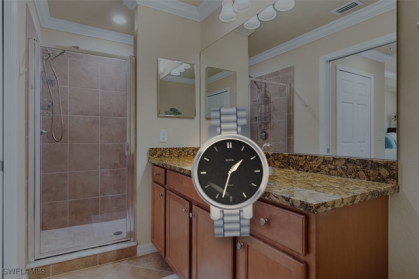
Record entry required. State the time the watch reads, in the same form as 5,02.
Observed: 1,33
